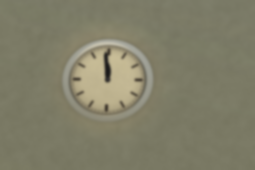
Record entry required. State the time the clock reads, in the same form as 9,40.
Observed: 11,59
